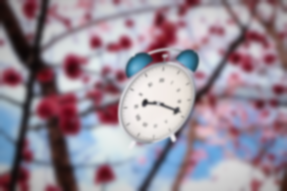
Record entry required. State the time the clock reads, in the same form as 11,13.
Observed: 9,19
